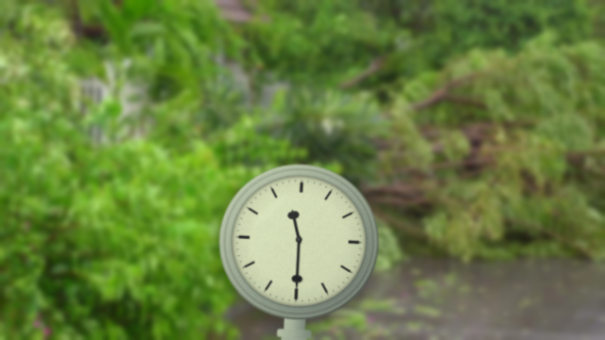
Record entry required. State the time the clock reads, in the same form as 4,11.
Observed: 11,30
